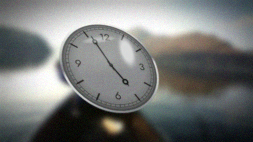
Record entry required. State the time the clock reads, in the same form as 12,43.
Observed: 4,56
